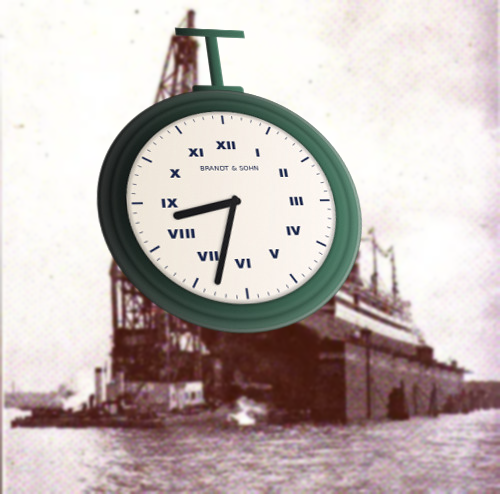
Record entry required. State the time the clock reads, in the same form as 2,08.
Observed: 8,33
